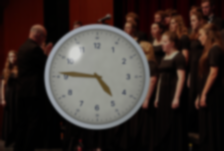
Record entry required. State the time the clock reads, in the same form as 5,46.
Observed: 4,46
